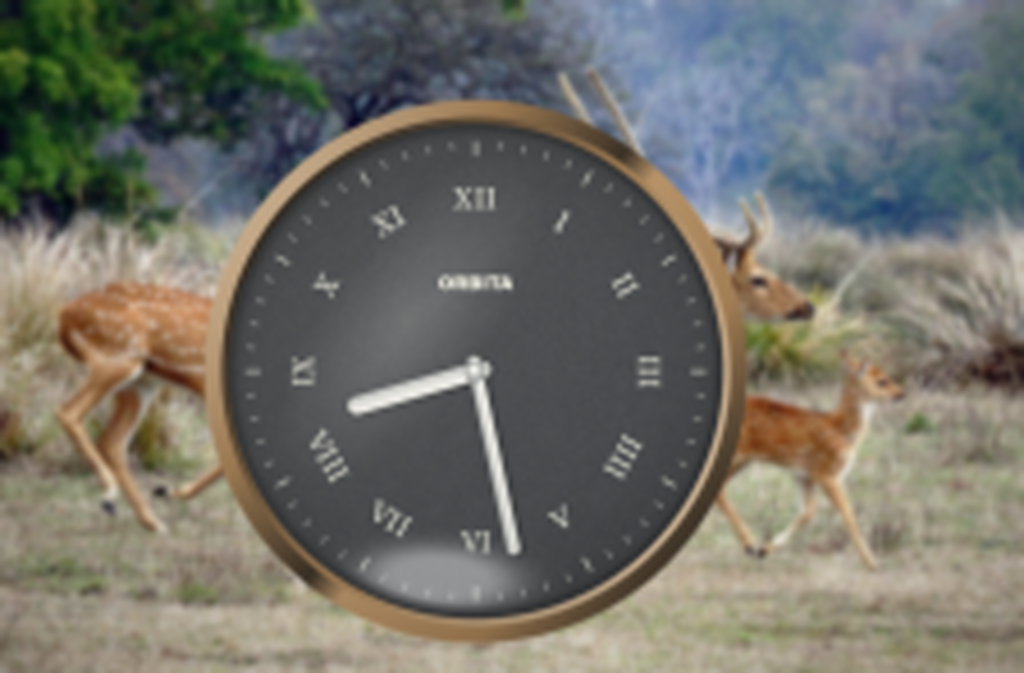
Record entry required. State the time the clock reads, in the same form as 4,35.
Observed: 8,28
